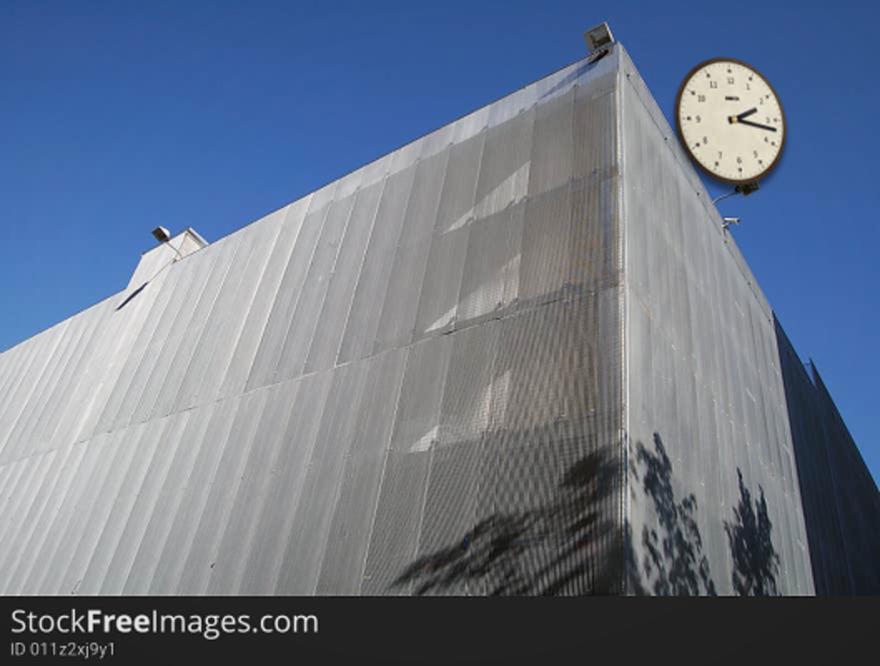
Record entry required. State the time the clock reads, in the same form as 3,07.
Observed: 2,17
